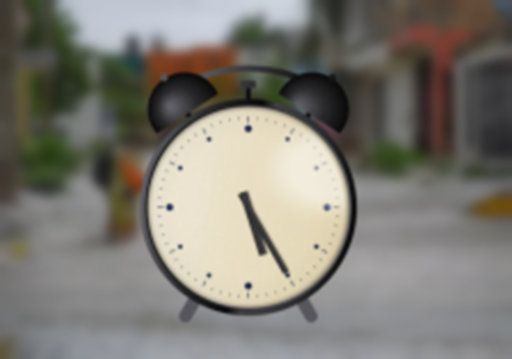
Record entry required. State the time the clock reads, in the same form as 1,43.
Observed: 5,25
